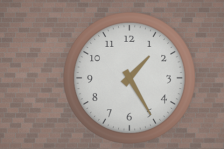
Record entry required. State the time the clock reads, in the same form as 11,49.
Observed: 1,25
